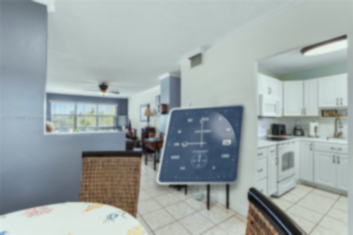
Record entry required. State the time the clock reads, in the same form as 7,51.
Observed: 8,59
